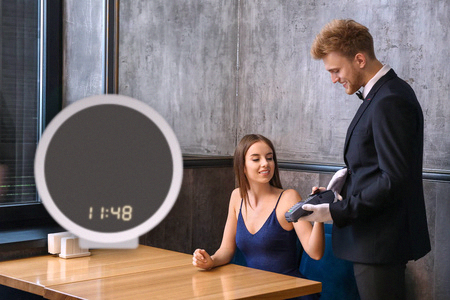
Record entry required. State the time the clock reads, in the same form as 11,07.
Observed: 11,48
